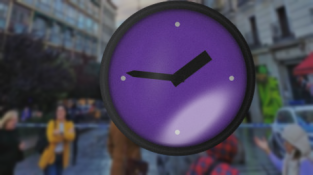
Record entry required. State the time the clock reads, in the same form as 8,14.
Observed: 1,46
